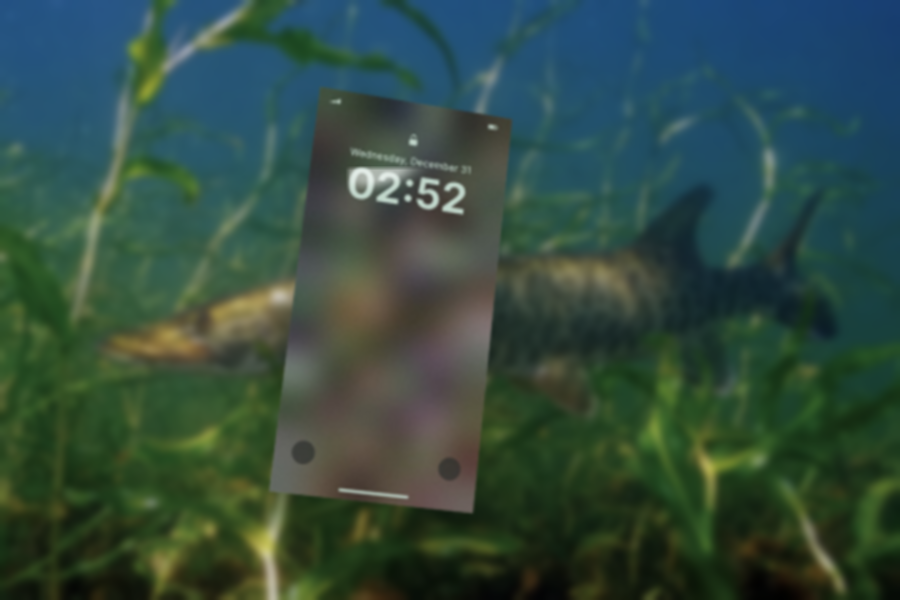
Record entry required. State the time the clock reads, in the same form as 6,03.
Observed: 2,52
